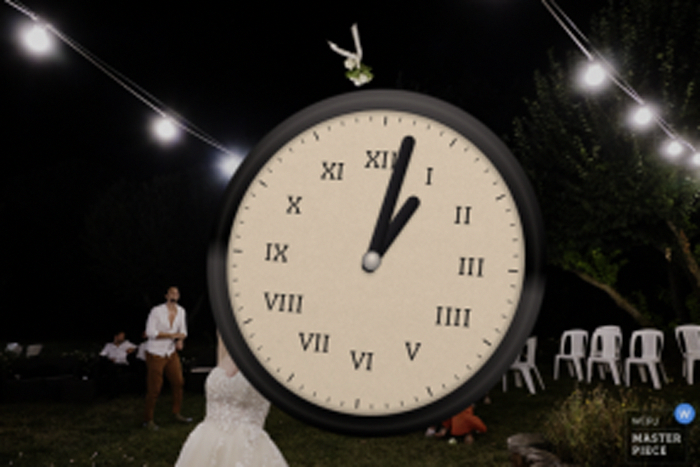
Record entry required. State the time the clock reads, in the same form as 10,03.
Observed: 1,02
